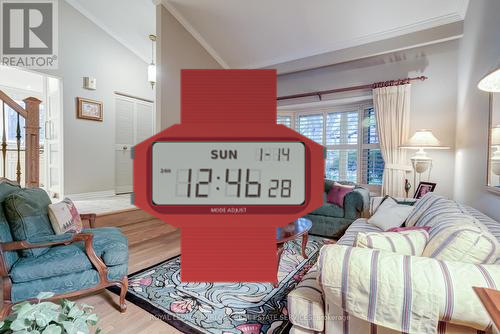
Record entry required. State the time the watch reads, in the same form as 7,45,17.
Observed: 12,46,28
